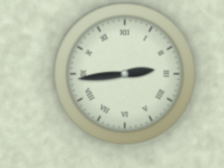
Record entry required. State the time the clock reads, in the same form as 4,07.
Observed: 2,44
